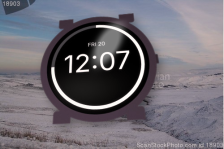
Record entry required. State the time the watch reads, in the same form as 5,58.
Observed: 12,07
